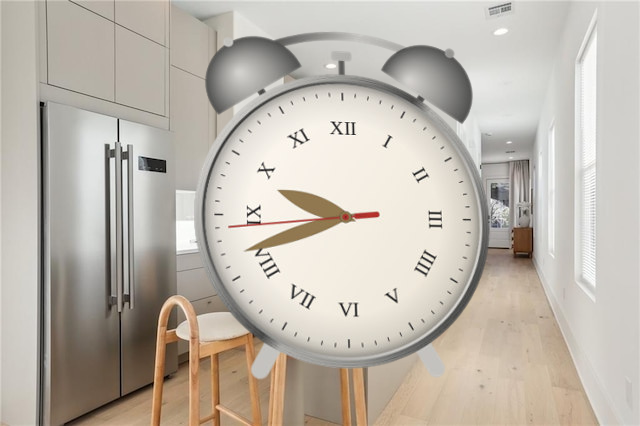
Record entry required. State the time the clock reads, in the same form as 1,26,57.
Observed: 9,41,44
